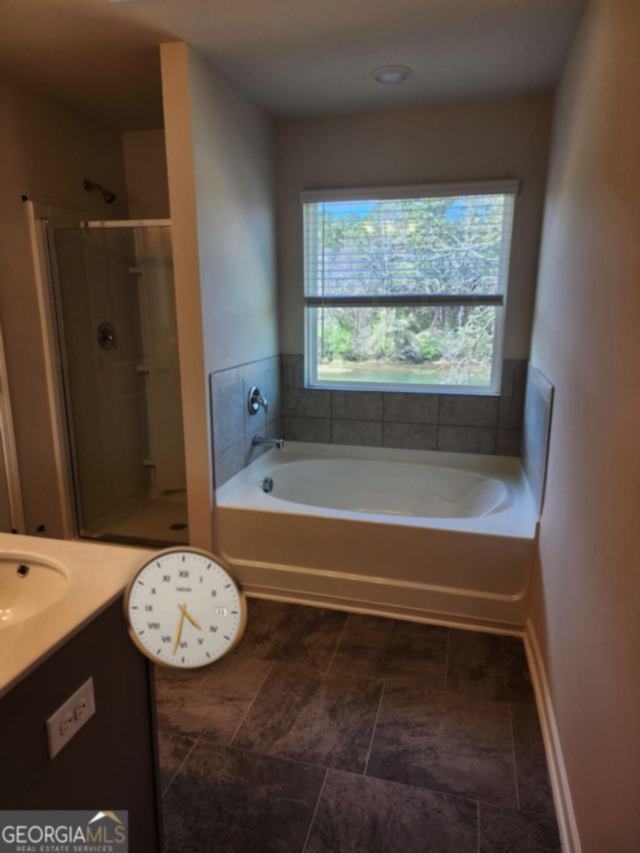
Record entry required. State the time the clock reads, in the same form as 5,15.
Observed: 4,32
